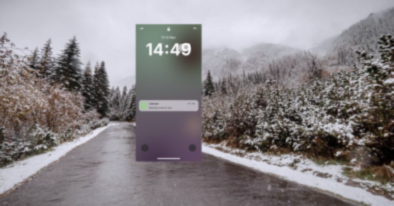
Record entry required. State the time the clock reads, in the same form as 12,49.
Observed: 14,49
